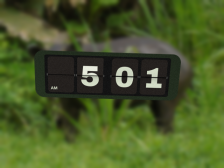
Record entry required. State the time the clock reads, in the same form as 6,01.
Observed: 5,01
